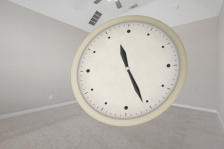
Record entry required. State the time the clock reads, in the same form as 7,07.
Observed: 11,26
